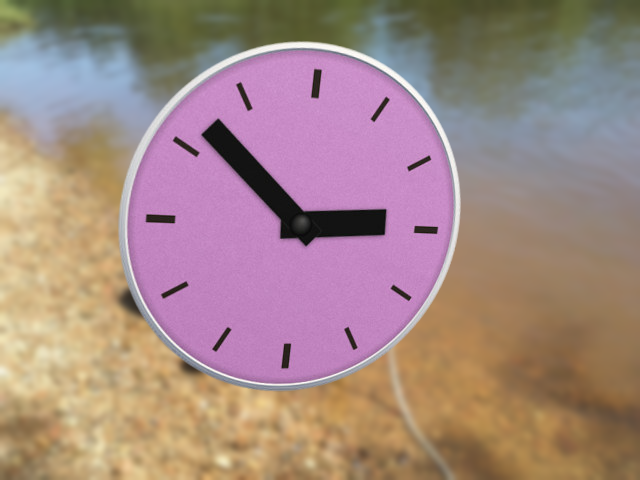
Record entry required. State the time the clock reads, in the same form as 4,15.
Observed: 2,52
